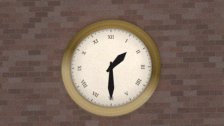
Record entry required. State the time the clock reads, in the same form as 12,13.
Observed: 1,30
